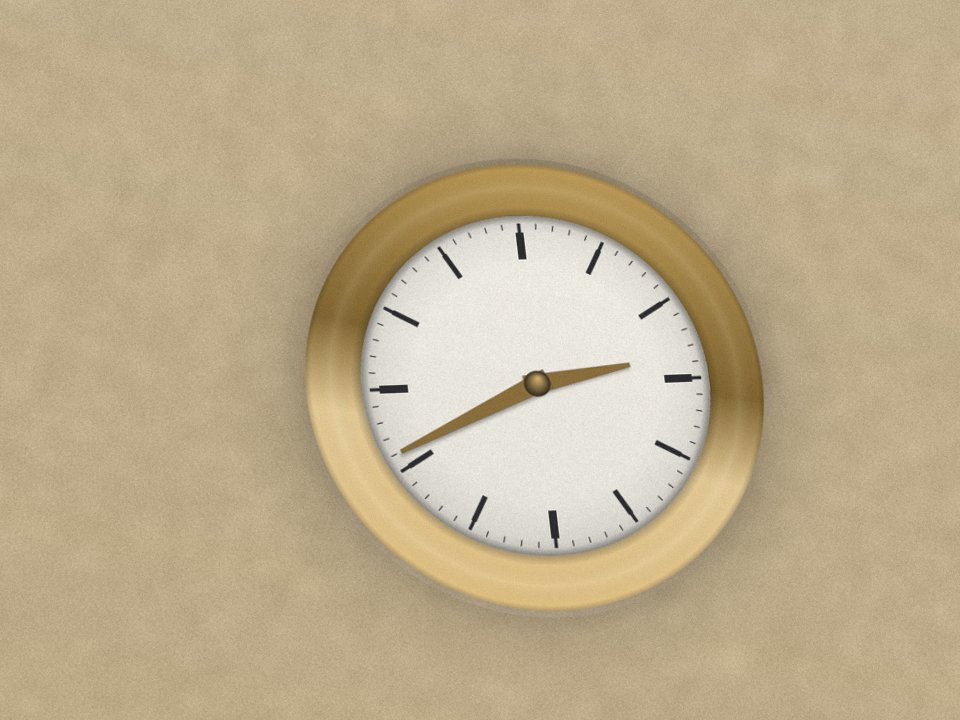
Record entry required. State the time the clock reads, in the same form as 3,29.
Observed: 2,41
